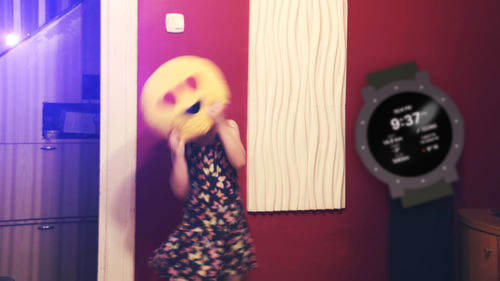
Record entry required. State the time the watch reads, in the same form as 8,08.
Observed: 9,37
